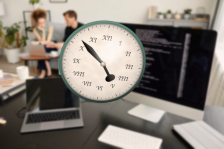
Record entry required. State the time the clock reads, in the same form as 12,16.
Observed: 4,52
